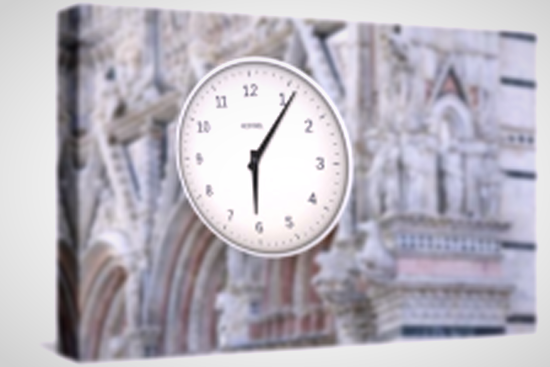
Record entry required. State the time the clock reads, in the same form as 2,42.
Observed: 6,06
